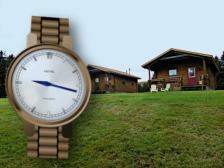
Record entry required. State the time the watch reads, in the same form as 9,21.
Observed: 9,17
